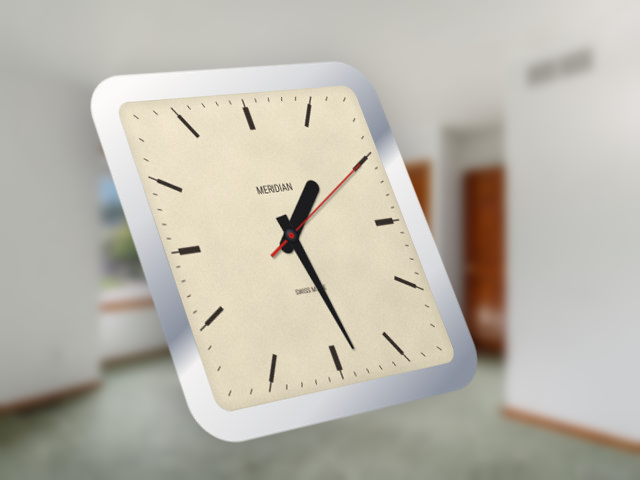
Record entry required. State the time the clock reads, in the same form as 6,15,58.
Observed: 1,28,10
